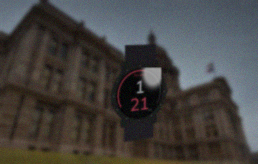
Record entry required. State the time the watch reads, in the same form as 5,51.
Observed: 1,21
